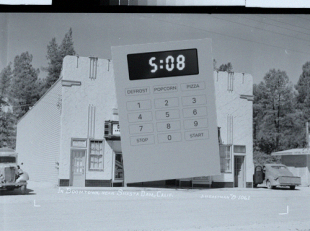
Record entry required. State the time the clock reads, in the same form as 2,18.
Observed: 5,08
